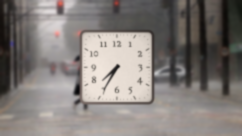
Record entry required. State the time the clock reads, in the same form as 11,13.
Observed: 7,35
